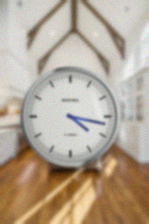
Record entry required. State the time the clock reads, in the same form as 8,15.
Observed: 4,17
